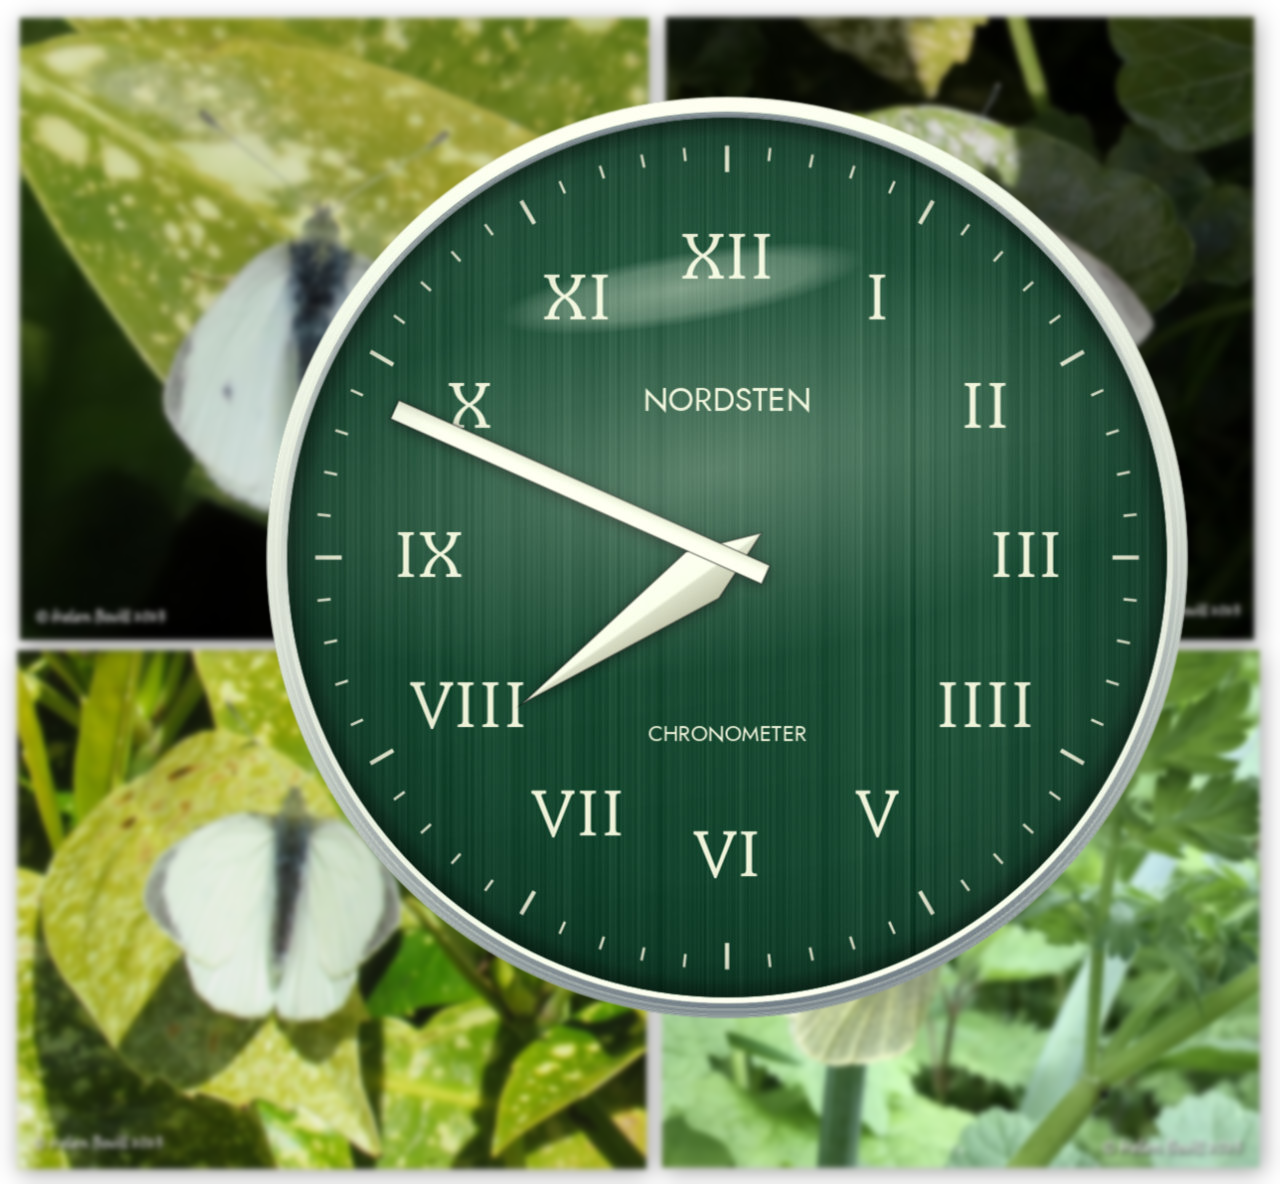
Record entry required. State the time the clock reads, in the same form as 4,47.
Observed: 7,49
